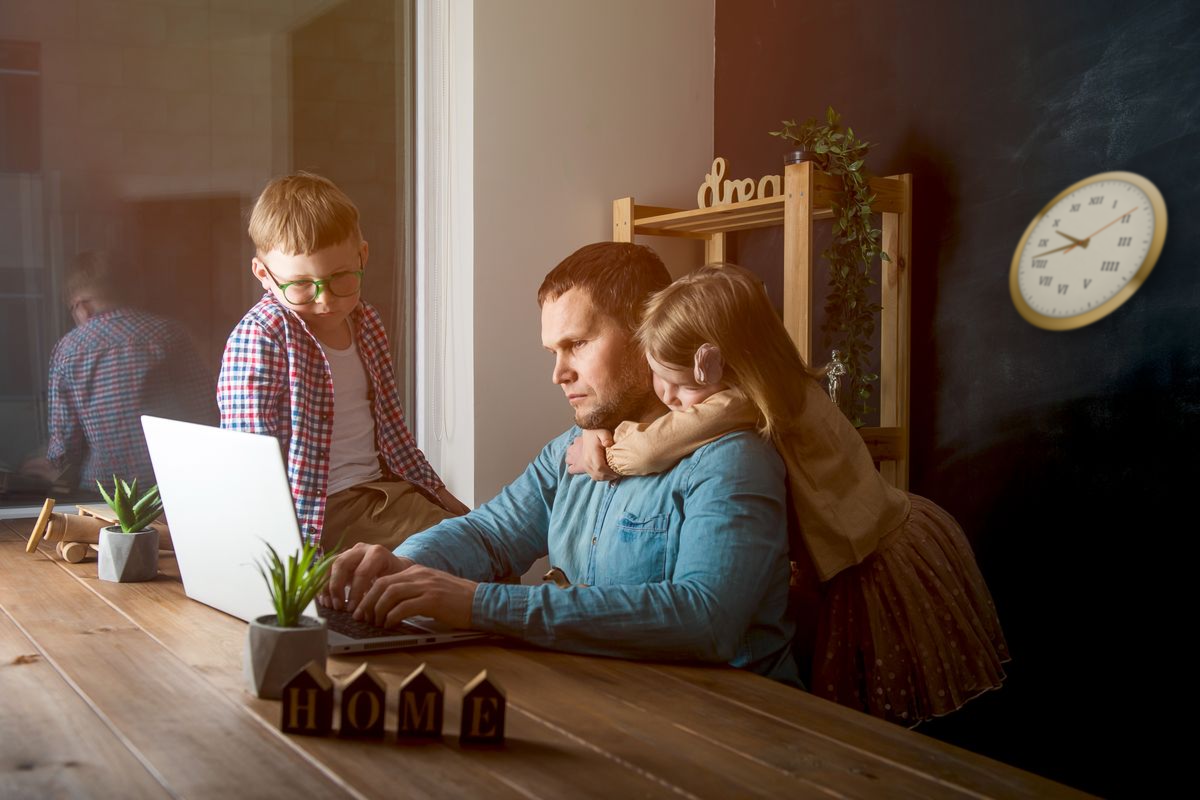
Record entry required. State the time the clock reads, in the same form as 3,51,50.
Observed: 9,42,09
